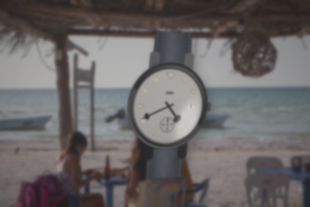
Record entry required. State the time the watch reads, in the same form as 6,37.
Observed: 4,41
